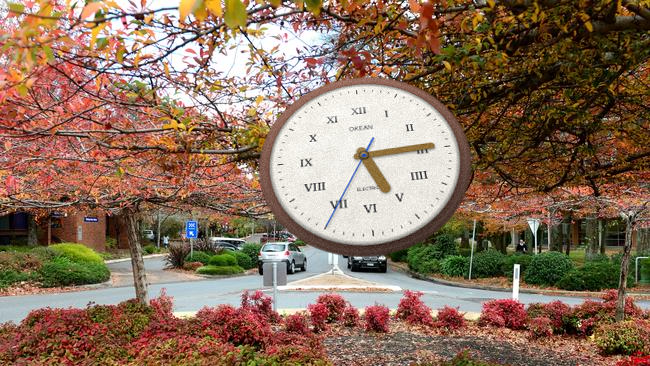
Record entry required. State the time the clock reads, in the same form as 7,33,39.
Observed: 5,14,35
